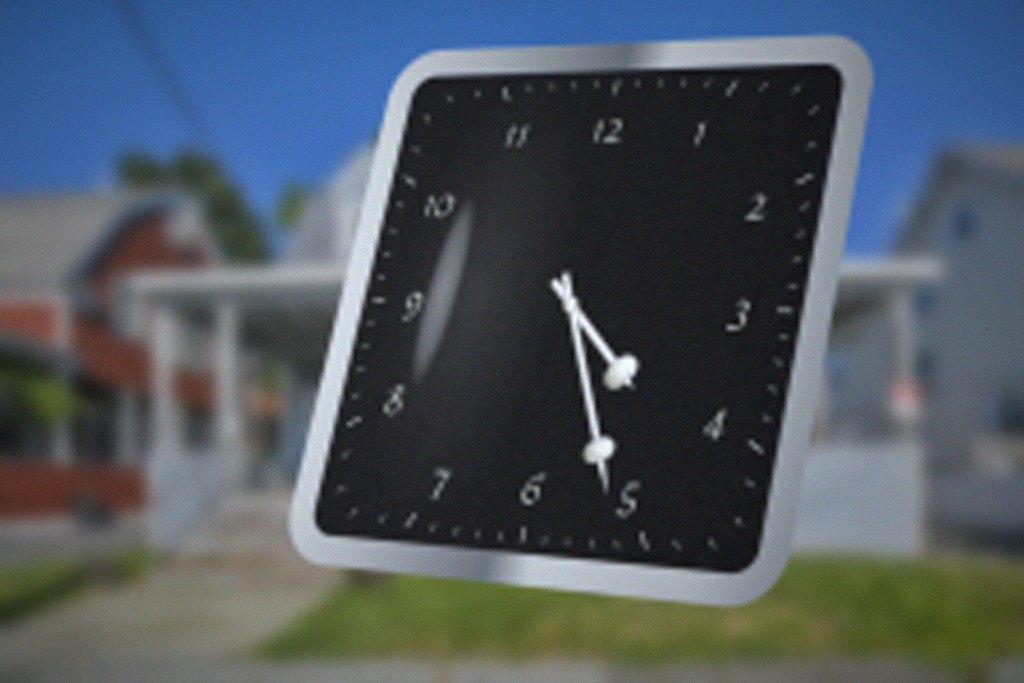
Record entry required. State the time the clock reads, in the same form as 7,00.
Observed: 4,26
